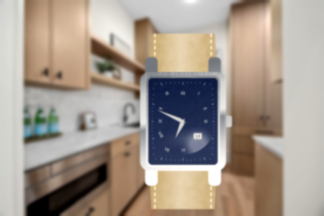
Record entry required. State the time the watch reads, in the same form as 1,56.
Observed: 6,49
